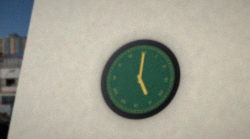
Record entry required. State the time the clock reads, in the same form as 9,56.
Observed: 5,00
